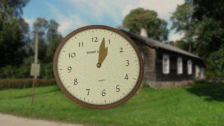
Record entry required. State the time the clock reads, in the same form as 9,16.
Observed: 1,03
